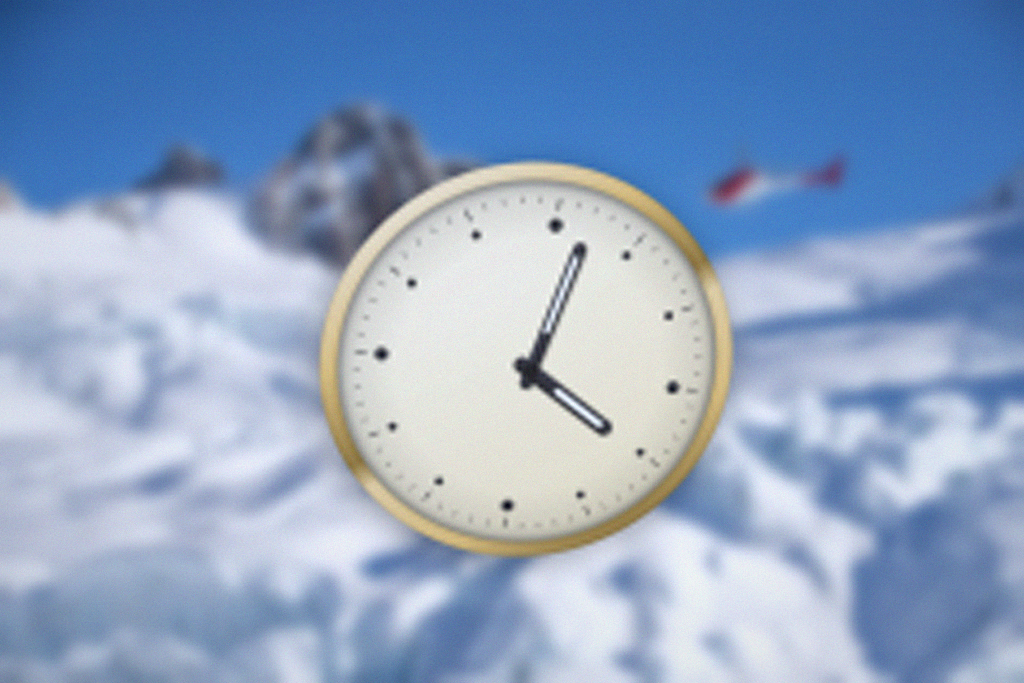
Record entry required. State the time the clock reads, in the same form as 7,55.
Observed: 4,02
